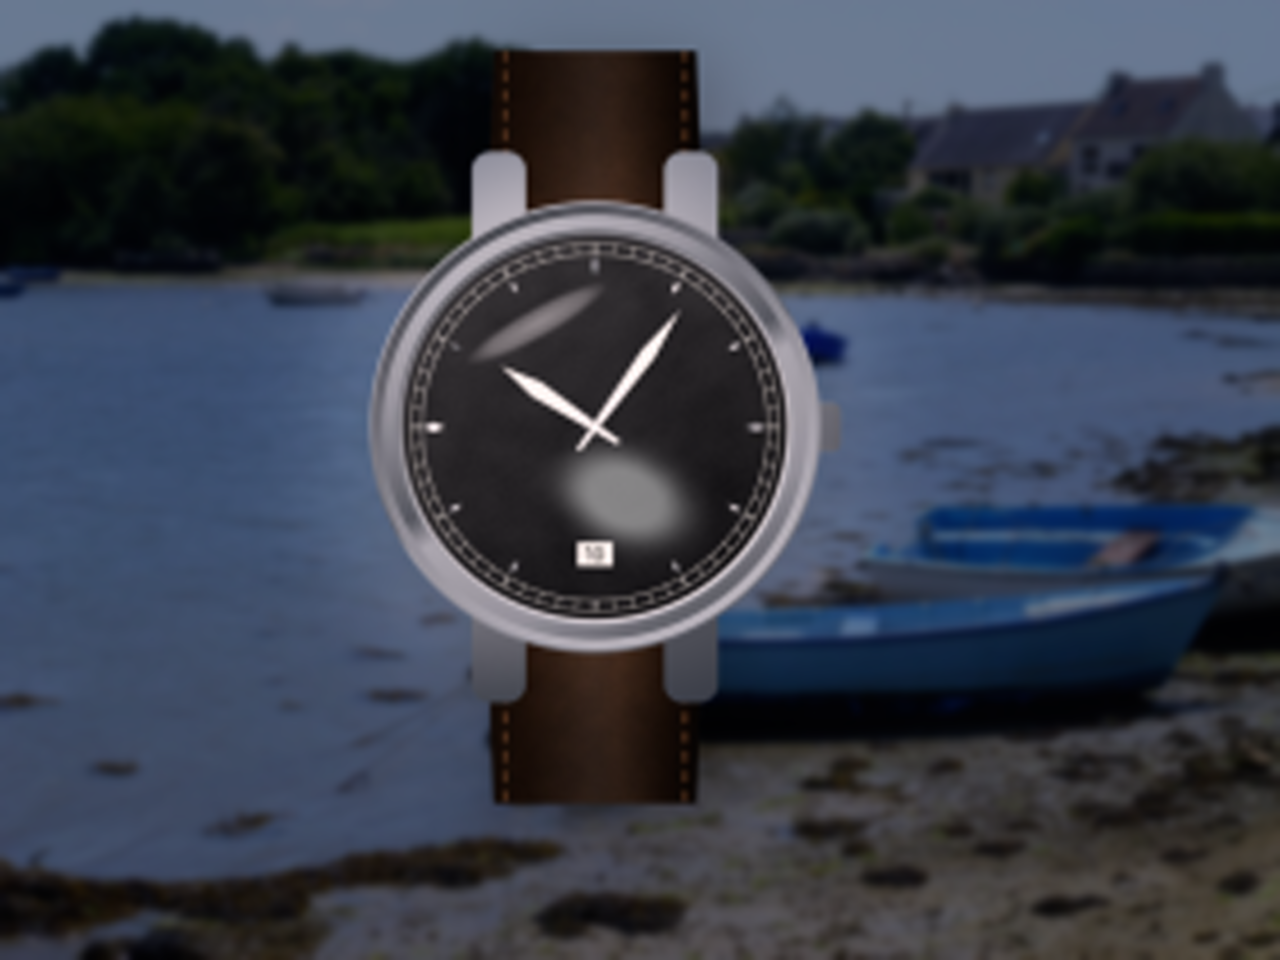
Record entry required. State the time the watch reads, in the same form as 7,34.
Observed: 10,06
